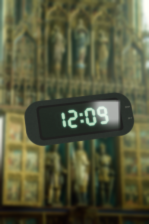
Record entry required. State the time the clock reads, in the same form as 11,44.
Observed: 12,09
